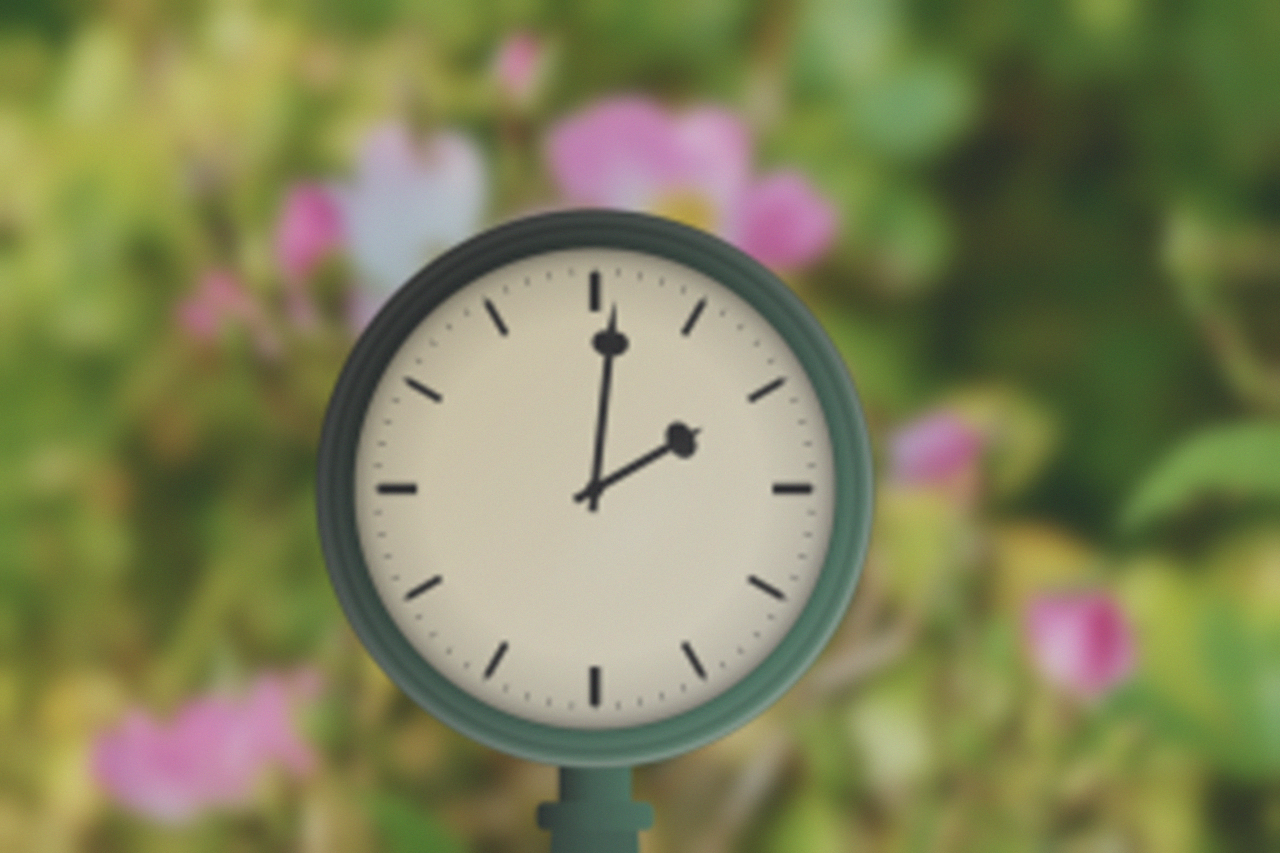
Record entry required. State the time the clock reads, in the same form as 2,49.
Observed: 2,01
